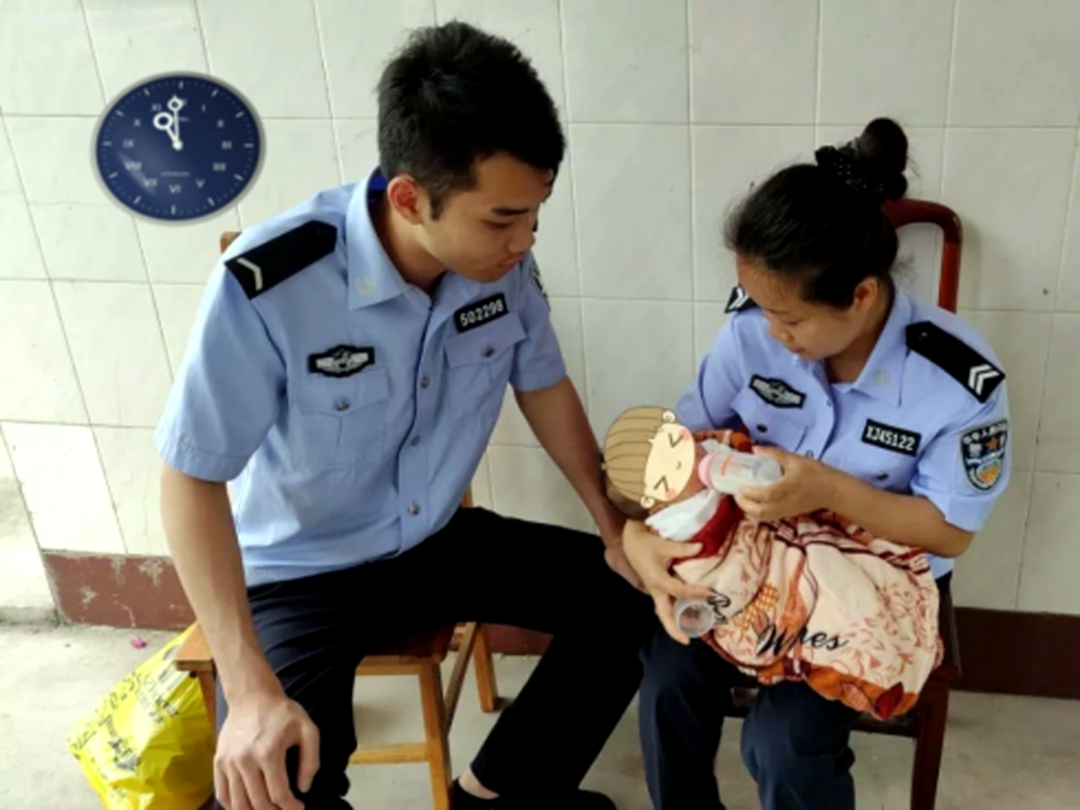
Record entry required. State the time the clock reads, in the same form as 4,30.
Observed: 10,59
